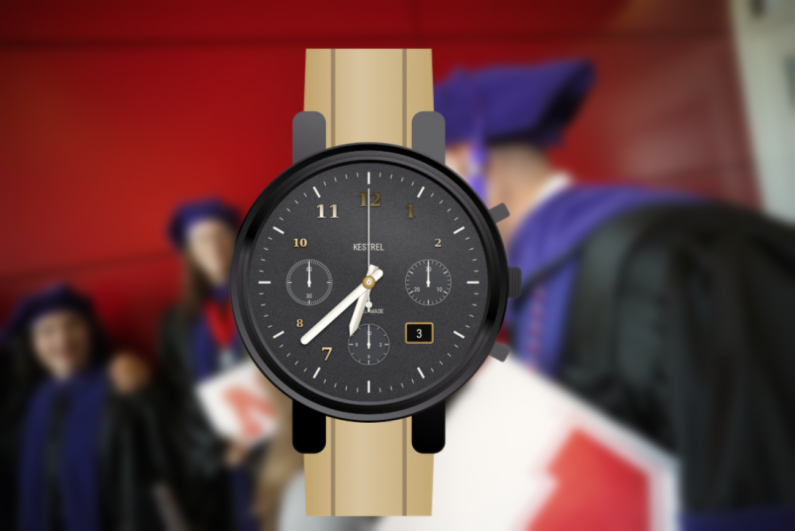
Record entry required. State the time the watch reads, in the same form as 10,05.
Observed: 6,38
